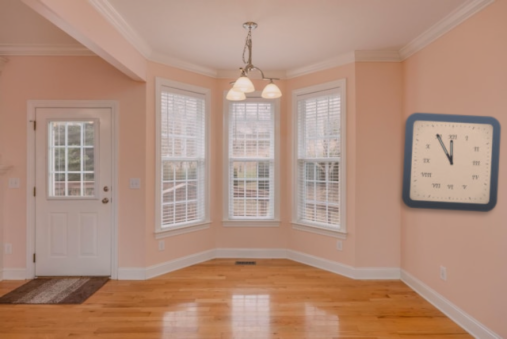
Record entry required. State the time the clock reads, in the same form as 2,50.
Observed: 11,55
